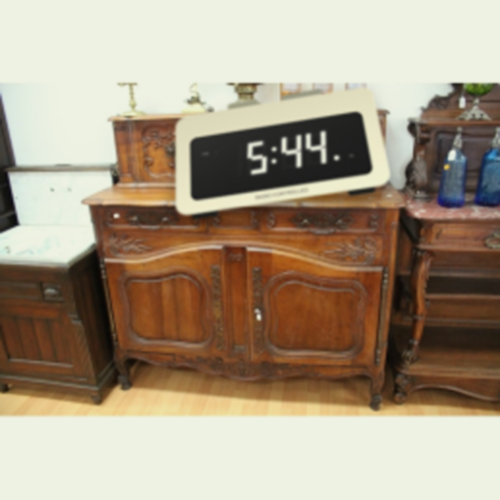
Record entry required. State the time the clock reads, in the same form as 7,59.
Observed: 5,44
